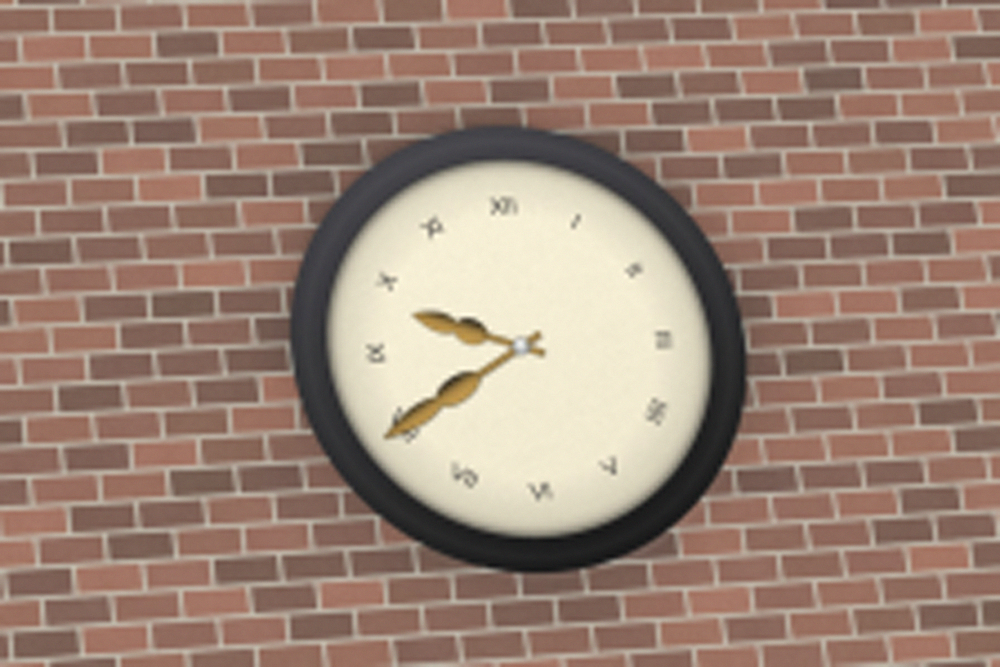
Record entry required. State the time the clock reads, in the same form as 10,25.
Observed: 9,40
